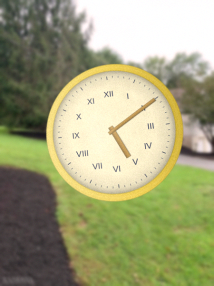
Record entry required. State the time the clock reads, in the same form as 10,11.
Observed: 5,10
